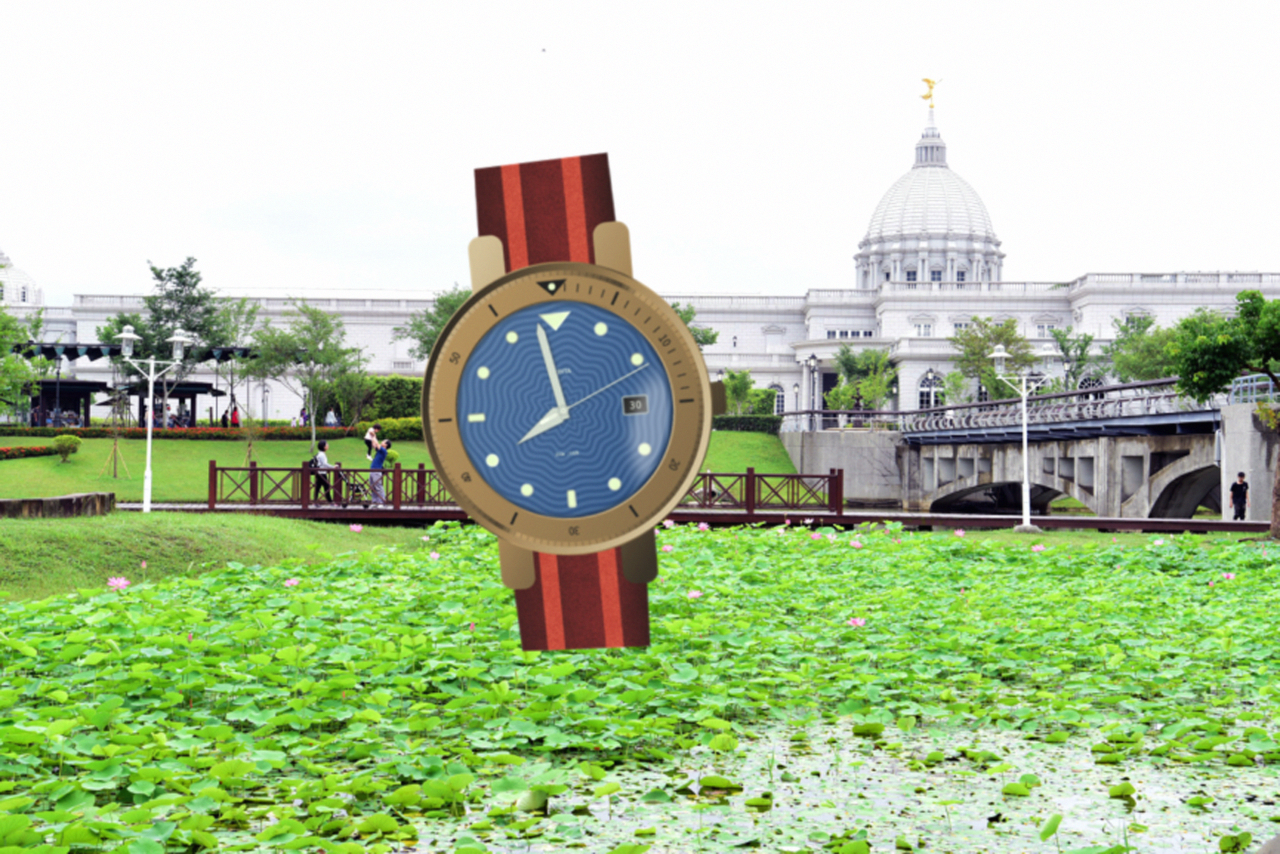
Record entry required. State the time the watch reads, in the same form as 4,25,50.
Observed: 7,58,11
